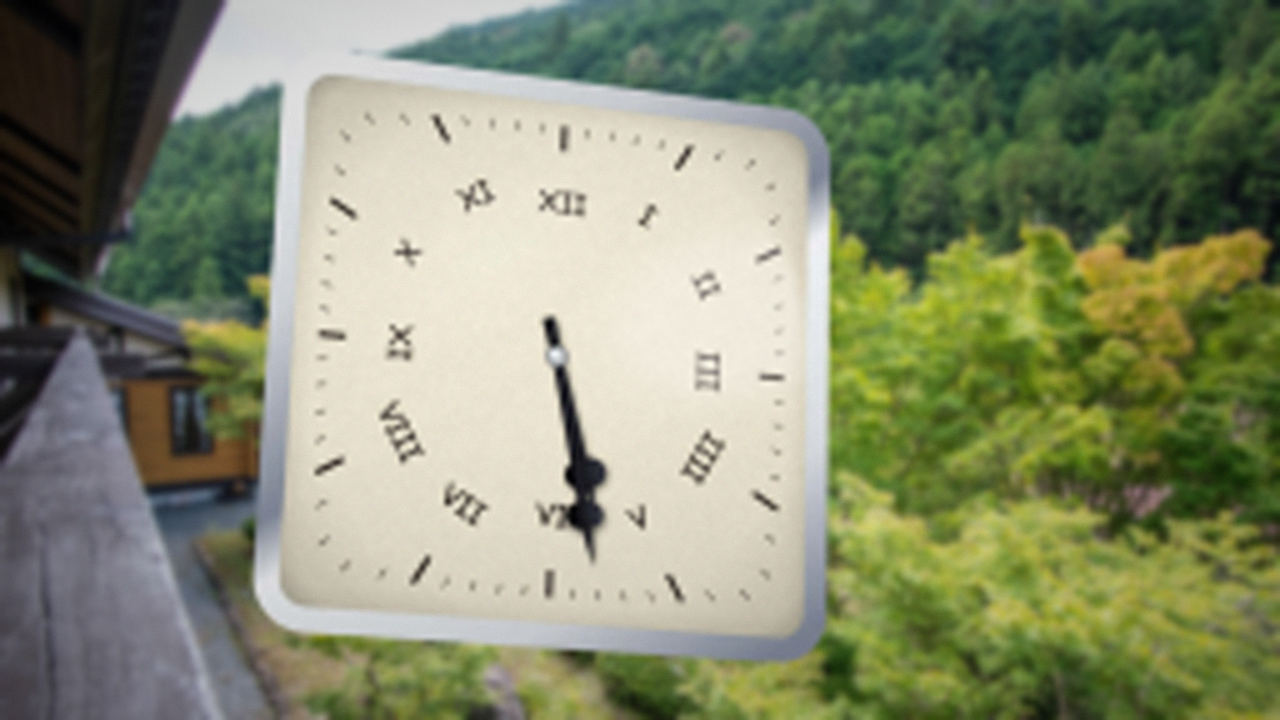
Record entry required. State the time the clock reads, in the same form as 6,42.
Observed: 5,28
